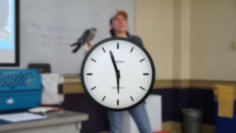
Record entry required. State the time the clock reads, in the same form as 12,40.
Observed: 5,57
